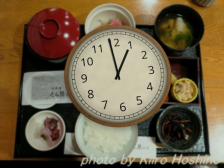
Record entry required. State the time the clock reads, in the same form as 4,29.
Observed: 12,59
